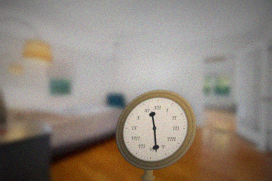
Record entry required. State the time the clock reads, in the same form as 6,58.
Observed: 11,28
